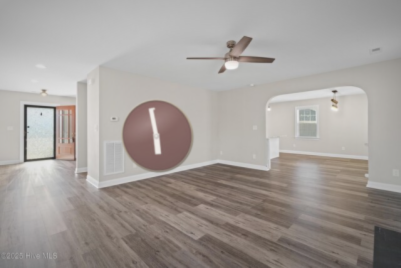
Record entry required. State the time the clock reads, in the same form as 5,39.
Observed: 5,59
